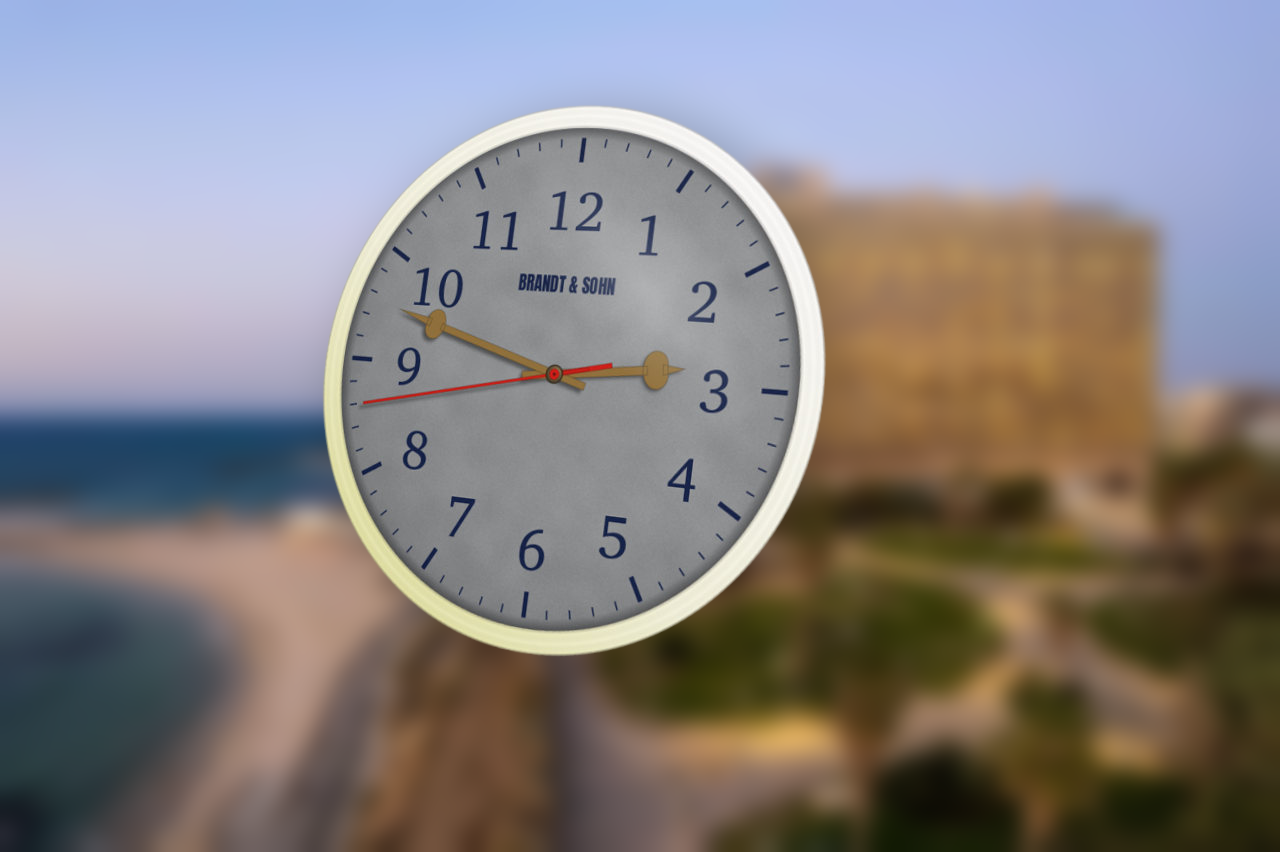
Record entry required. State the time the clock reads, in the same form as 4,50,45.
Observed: 2,47,43
